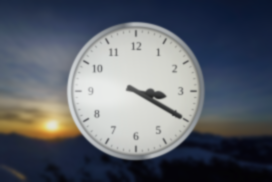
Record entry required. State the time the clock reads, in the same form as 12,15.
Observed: 3,20
